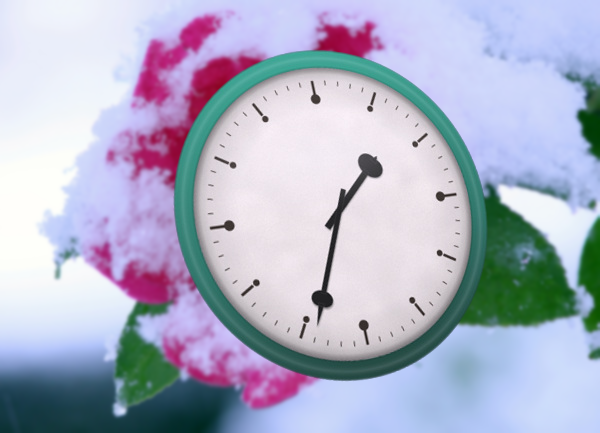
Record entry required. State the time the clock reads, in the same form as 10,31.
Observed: 1,34
